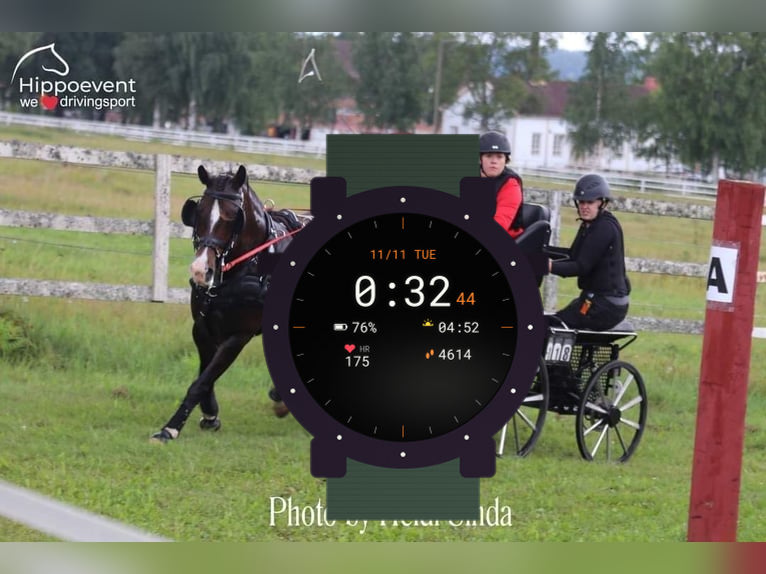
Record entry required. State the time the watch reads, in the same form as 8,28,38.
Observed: 0,32,44
